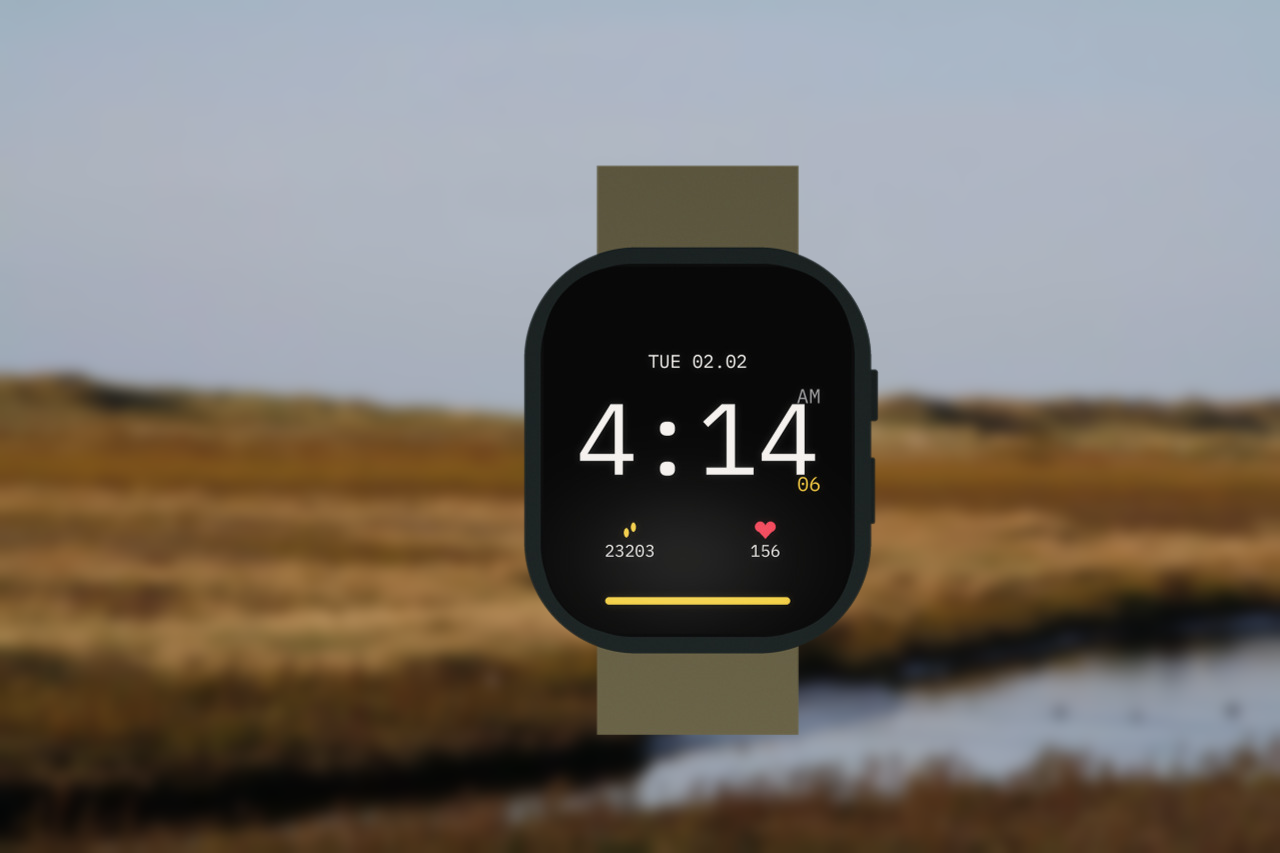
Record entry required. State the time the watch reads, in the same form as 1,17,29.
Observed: 4,14,06
